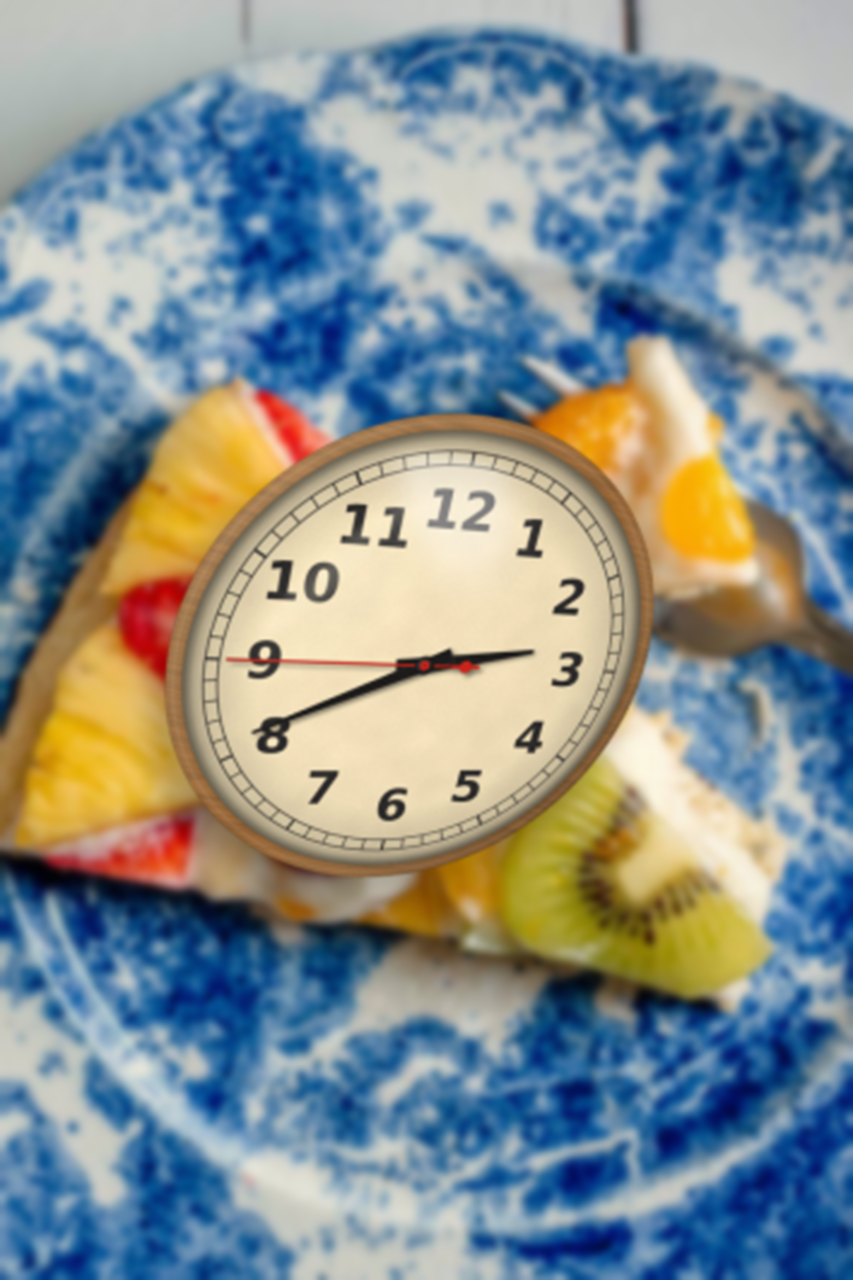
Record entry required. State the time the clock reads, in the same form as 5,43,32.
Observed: 2,40,45
